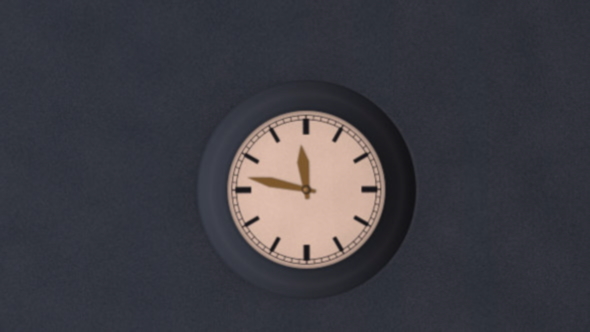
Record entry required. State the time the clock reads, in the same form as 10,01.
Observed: 11,47
